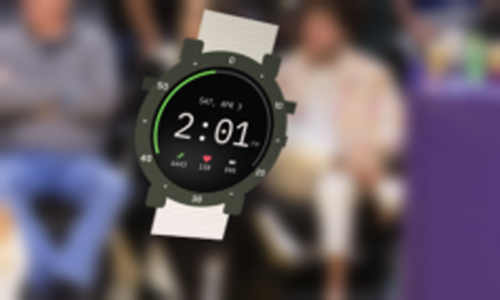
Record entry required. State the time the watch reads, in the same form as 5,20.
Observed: 2,01
